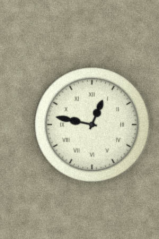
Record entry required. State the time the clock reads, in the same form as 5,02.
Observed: 12,47
